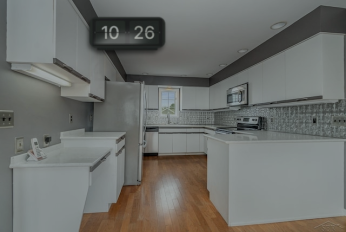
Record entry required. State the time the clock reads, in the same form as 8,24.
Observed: 10,26
